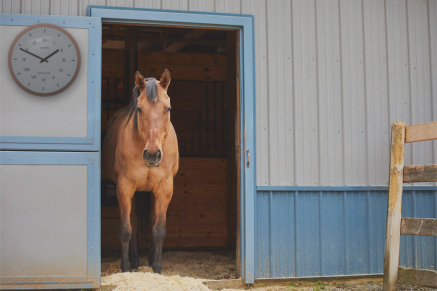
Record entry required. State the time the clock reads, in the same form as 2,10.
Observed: 1,49
